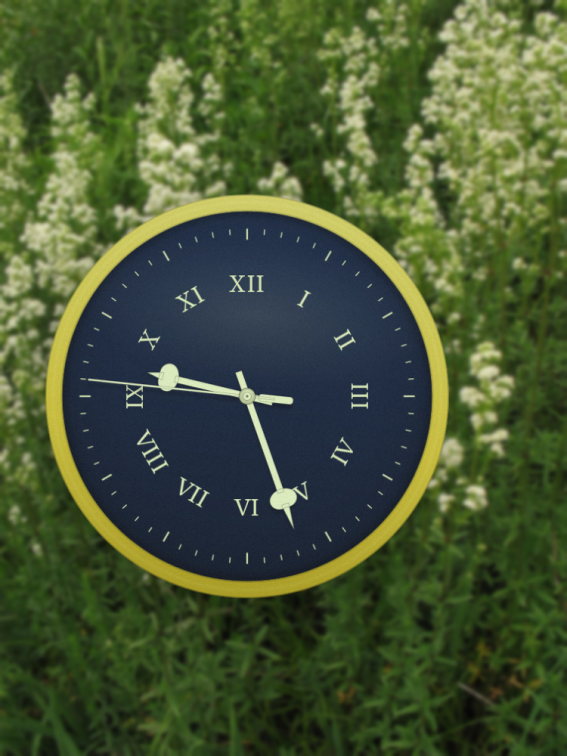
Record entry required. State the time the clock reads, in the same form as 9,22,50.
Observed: 9,26,46
